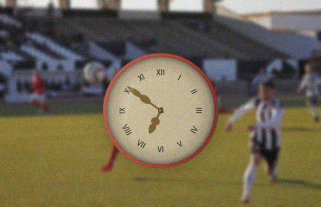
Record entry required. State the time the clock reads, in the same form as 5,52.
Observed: 6,51
